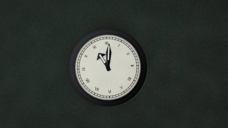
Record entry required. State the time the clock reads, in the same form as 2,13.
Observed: 11,01
